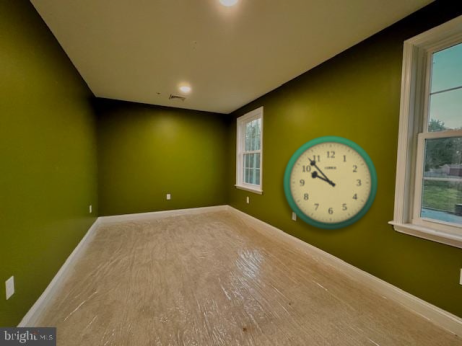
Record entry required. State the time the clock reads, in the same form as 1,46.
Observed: 9,53
